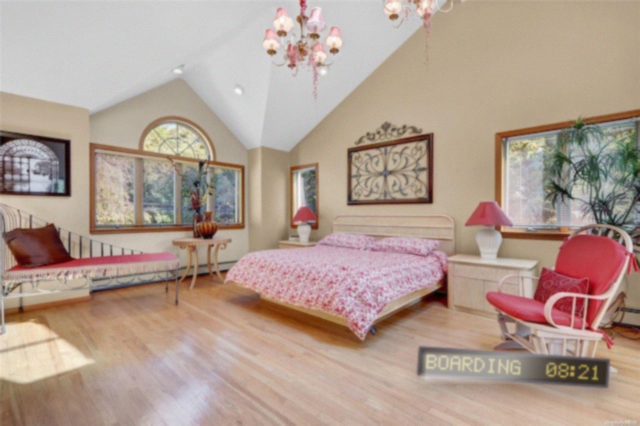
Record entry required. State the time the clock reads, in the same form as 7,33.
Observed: 8,21
